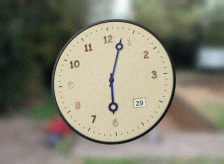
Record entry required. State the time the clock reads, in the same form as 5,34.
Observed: 6,03
